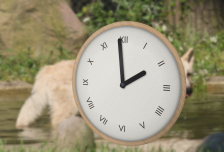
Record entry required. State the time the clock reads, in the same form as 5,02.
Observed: 1,59
